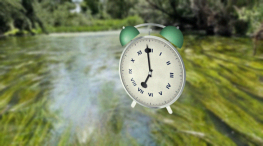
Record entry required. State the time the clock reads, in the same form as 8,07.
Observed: 6,59
